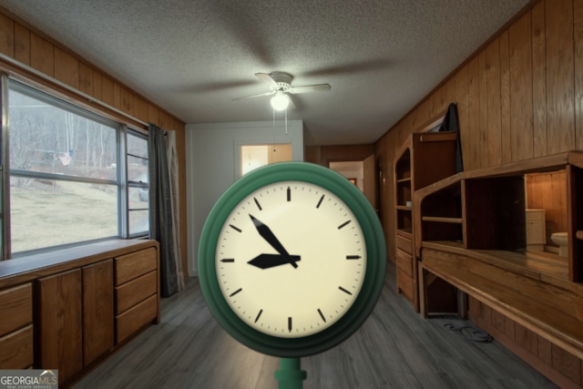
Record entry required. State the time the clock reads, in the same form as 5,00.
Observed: 8,53
